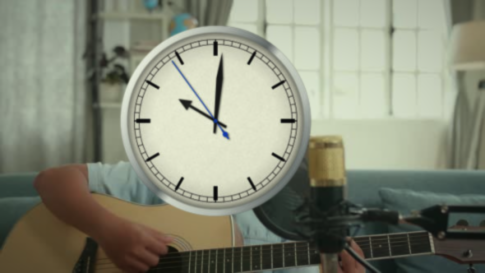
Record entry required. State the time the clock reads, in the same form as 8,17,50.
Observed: 10,00,54
